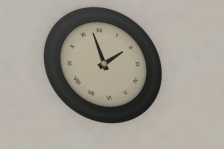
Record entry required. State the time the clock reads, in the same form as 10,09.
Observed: 1,58
